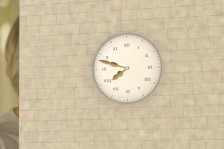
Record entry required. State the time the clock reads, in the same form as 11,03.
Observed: 7,48
